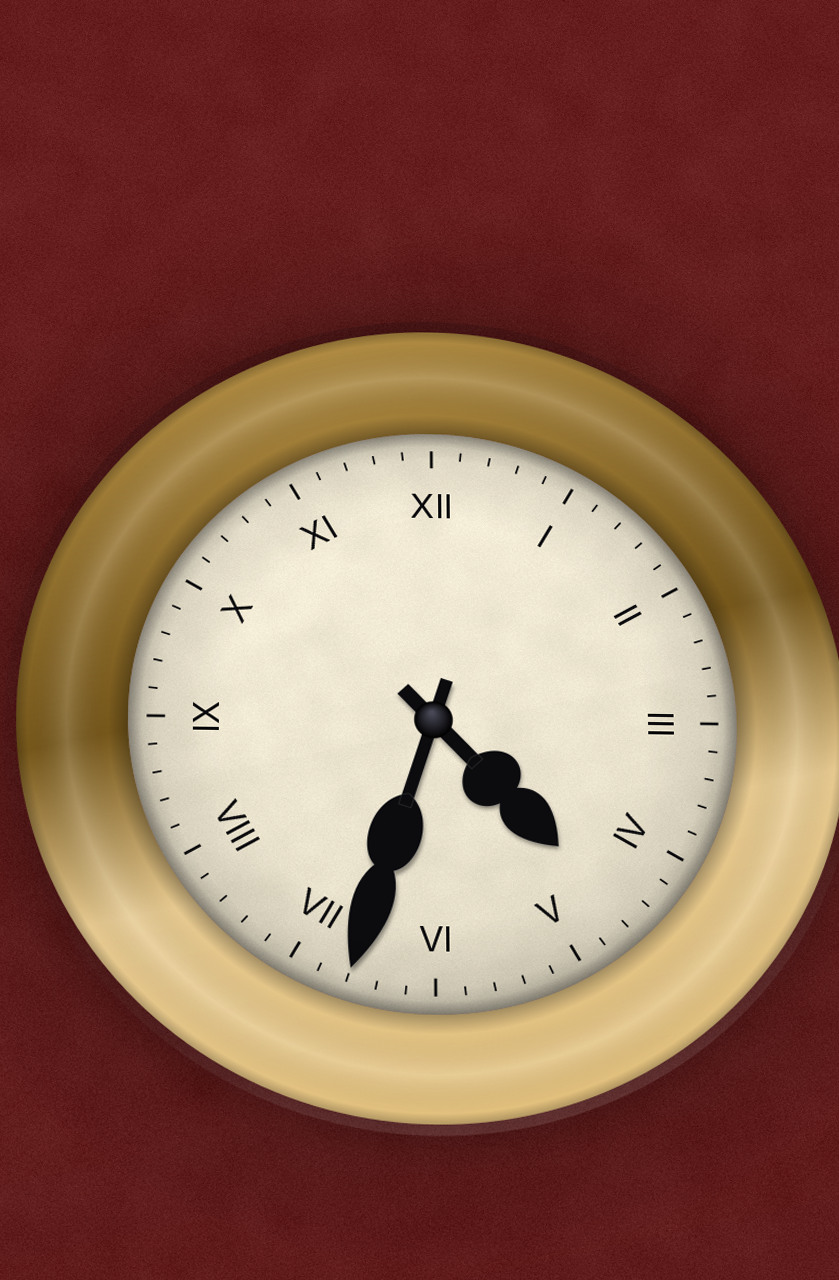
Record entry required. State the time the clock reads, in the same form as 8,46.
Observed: 4,33
